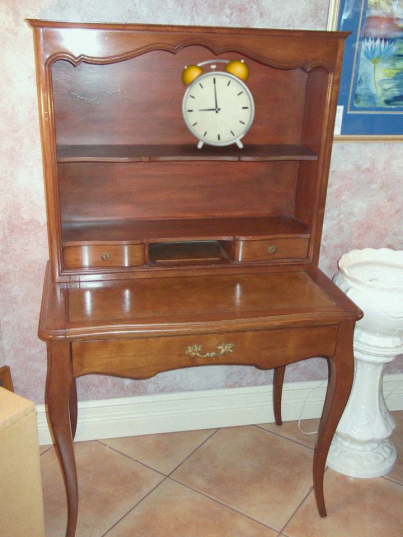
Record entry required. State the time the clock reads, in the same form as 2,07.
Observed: 9,00
